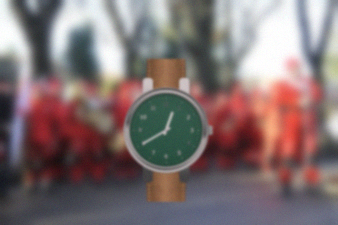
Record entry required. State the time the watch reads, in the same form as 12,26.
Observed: 12,40
